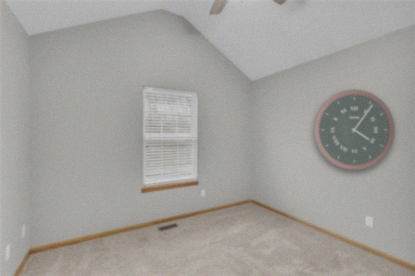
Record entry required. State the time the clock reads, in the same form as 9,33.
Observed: 4,06
